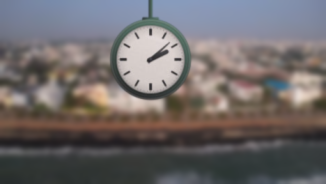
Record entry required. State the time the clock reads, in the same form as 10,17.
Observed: 2,08
